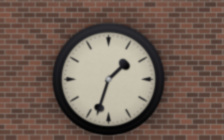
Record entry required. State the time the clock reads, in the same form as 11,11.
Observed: 1,33
